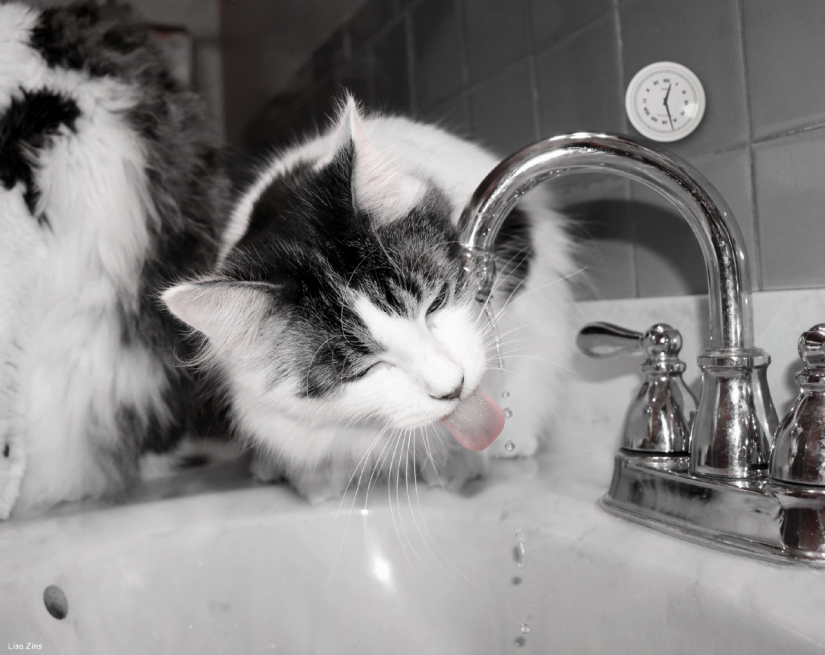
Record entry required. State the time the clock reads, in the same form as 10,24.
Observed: 12,27
